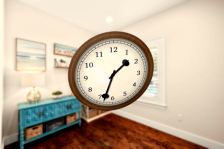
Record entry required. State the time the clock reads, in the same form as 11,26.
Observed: 1,33
